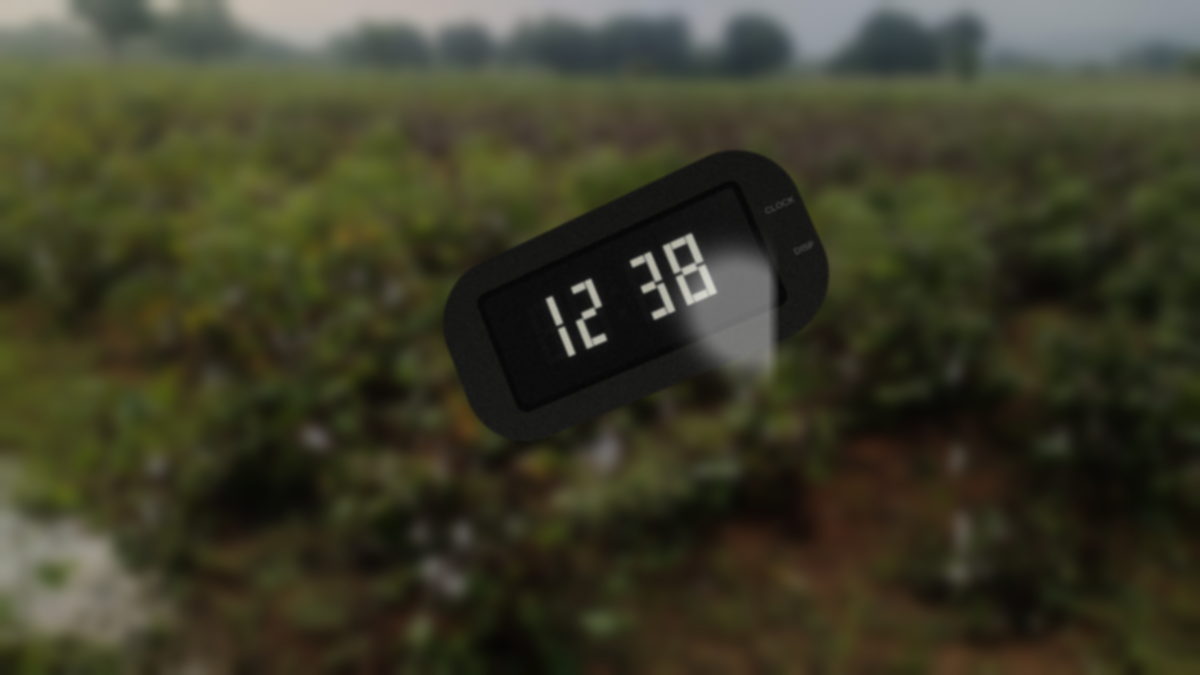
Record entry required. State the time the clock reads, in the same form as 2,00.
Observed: 12,38
